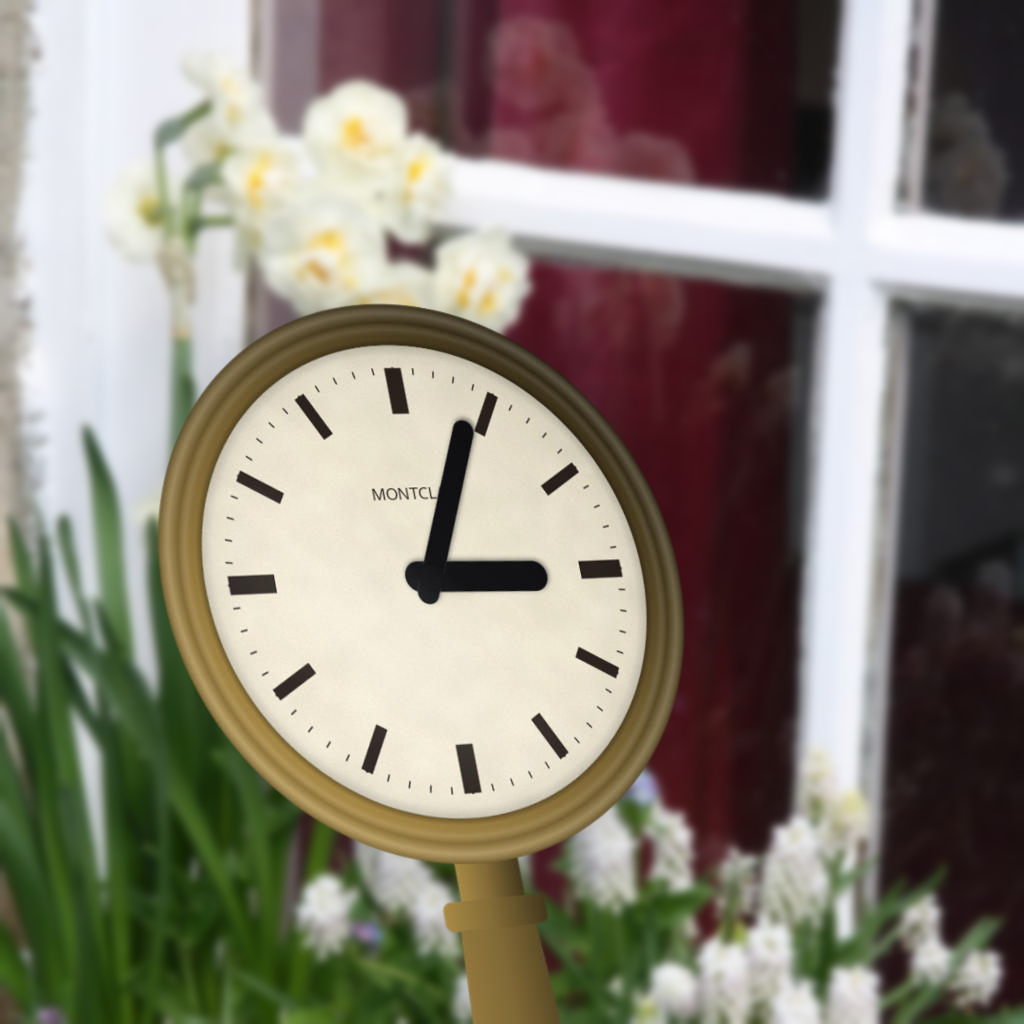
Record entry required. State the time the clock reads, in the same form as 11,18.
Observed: 3,04
